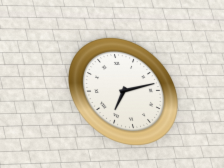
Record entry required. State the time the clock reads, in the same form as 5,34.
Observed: 7,13
